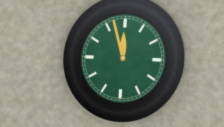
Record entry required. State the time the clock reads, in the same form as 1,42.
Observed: 11,57
